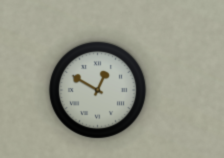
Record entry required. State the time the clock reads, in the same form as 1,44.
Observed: 12,50
